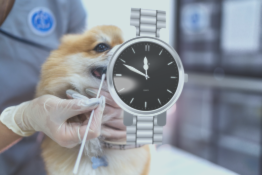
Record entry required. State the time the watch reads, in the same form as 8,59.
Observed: 11,49
